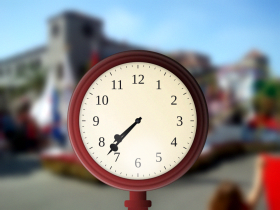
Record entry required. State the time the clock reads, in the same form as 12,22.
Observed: 7,37
